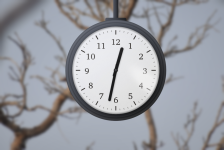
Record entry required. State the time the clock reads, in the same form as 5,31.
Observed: 12,32
